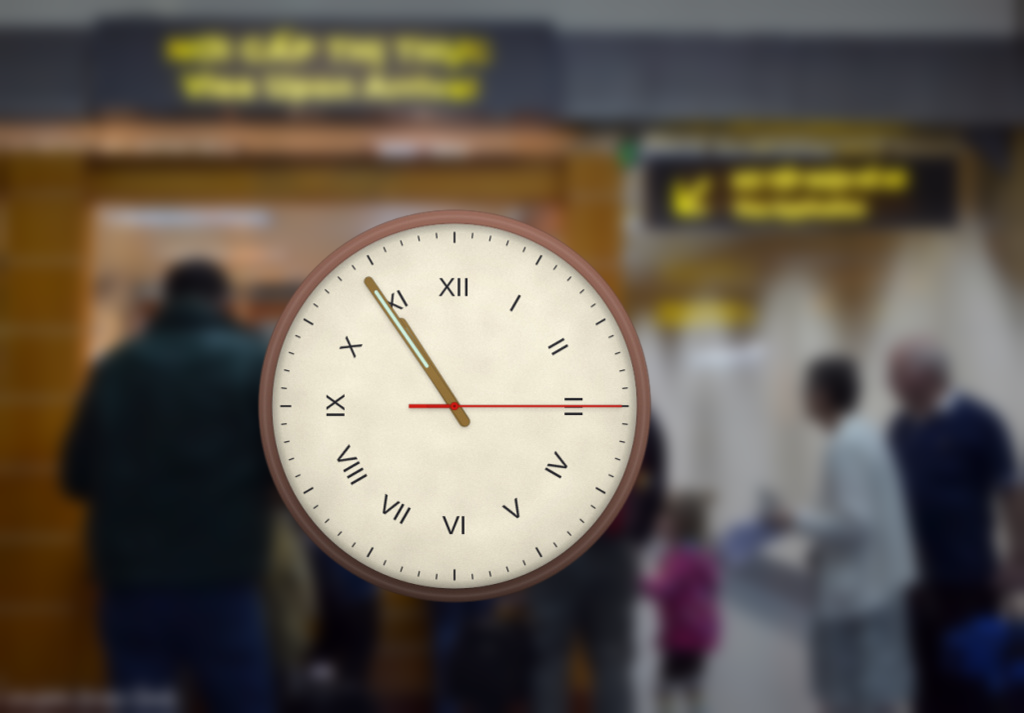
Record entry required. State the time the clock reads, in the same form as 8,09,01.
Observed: 10,54,15
